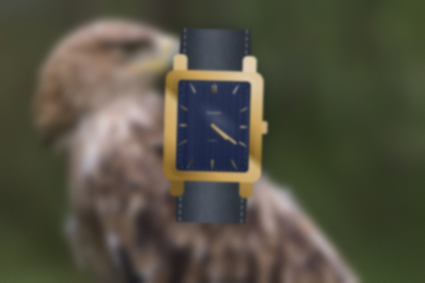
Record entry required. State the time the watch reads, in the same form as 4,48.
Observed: 4,21
